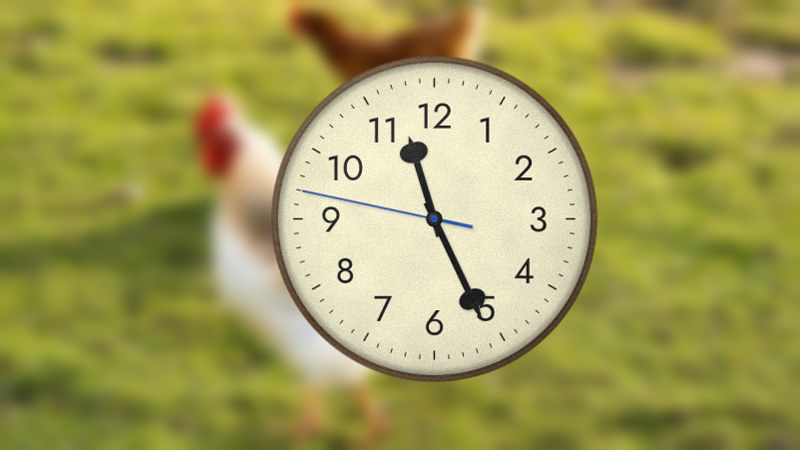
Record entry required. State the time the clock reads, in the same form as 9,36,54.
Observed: 11,25,47
